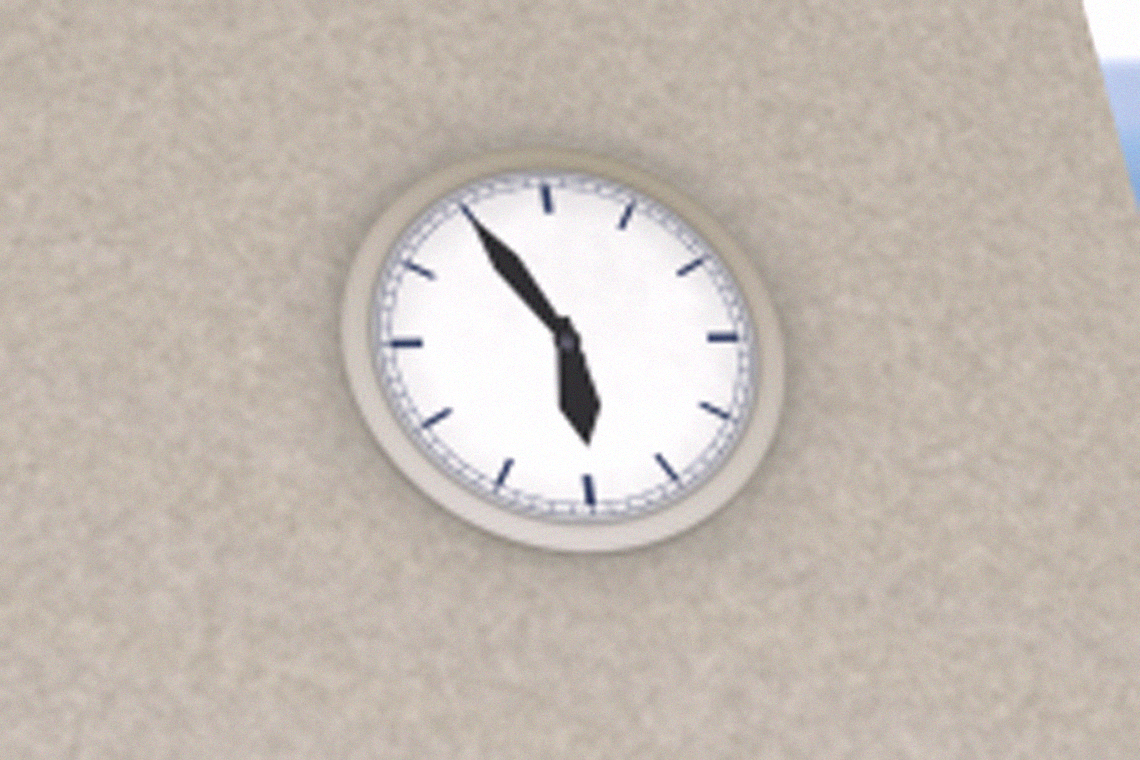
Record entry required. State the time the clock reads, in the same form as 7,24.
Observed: 5,55
